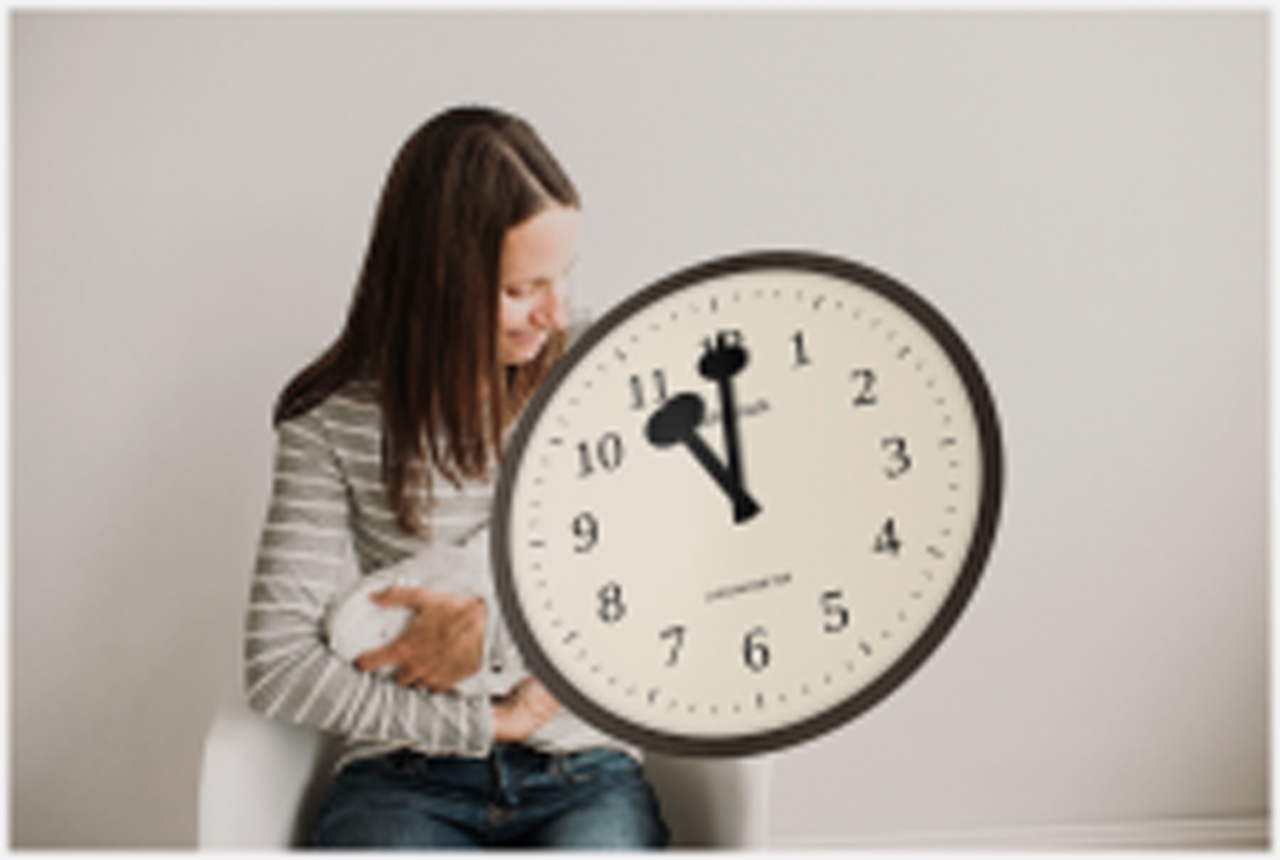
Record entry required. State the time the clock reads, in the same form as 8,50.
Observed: 11,00
